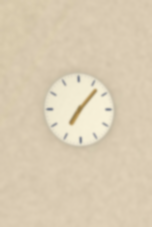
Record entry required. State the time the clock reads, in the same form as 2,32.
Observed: 7,07
